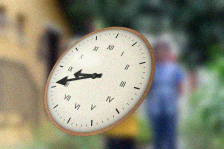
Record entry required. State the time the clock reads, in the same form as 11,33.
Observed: 8,41
